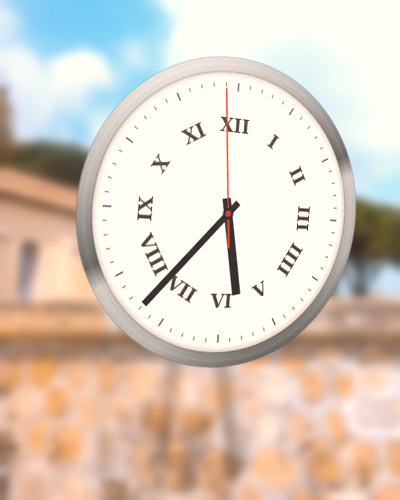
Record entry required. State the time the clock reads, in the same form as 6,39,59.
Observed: 5,36,59
